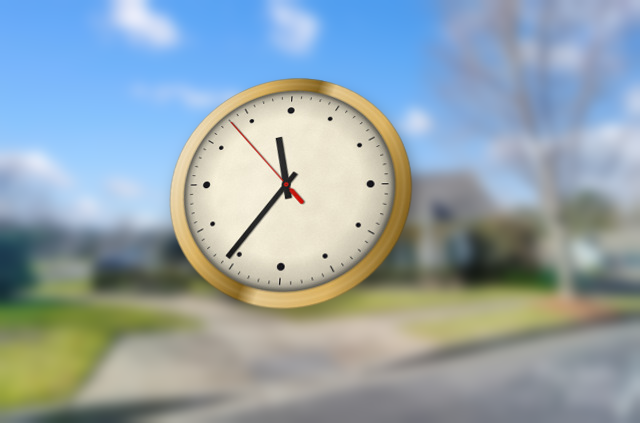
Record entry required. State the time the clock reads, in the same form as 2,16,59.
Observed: 11,35,53
